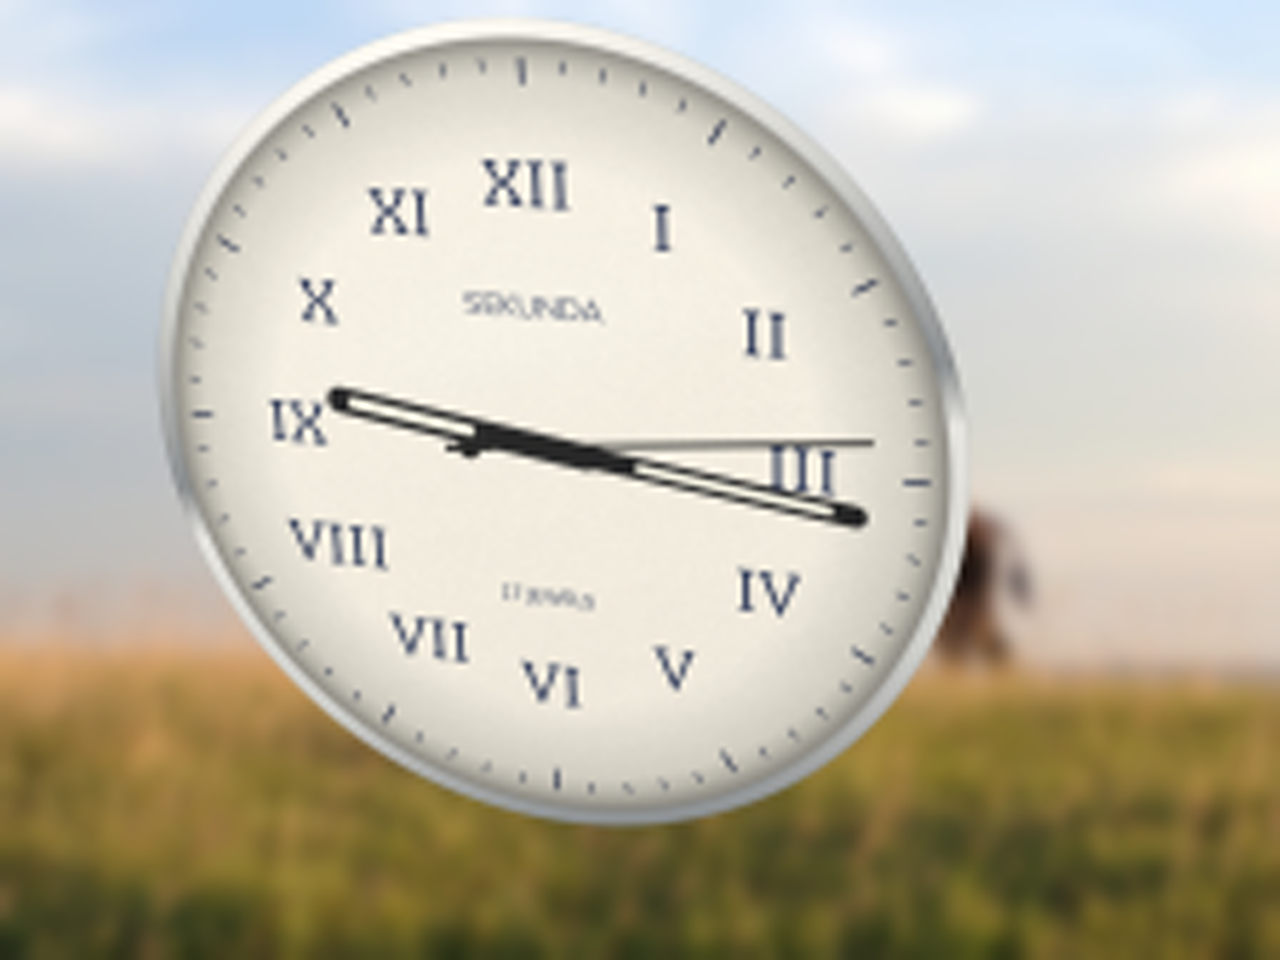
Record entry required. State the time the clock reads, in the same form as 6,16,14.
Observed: 9,16,14
